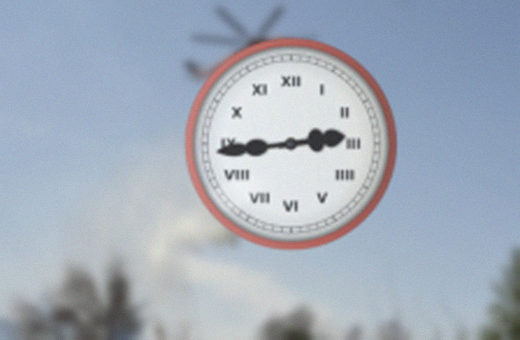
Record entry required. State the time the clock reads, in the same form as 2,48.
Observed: 2,44
